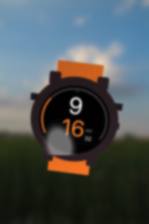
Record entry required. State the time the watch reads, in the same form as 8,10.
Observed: 9,16
